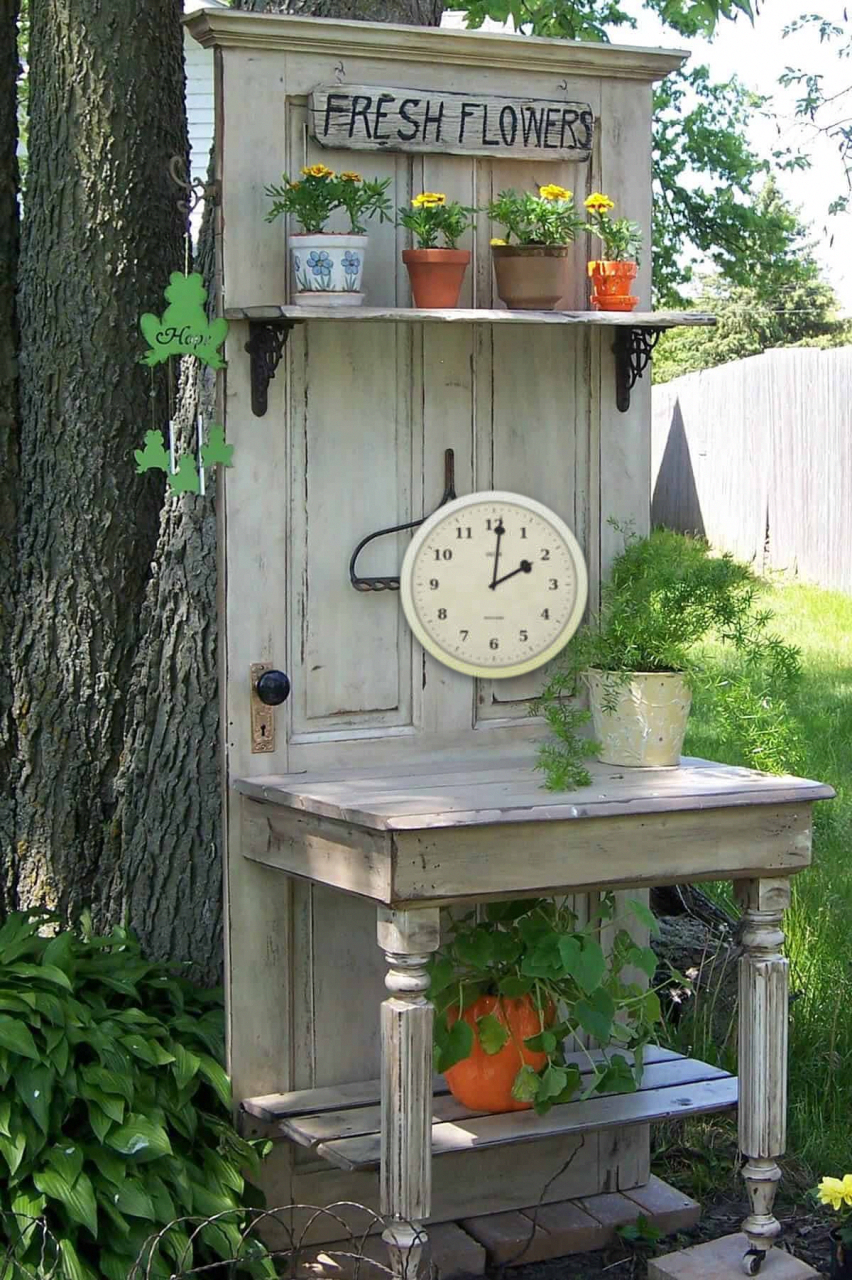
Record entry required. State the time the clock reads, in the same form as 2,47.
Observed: 2,01
